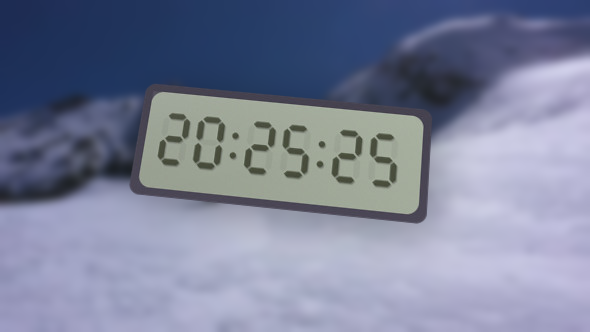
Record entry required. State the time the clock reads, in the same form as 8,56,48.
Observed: 20,25,25
